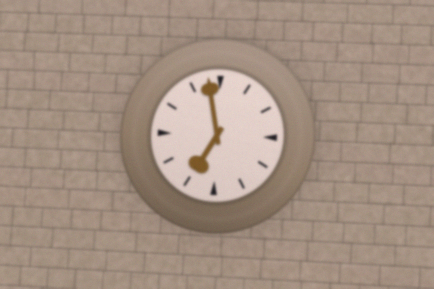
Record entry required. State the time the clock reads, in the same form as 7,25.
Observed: 6,58
